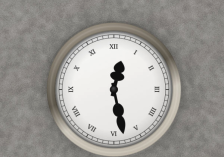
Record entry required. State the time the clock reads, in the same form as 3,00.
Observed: 12,28
